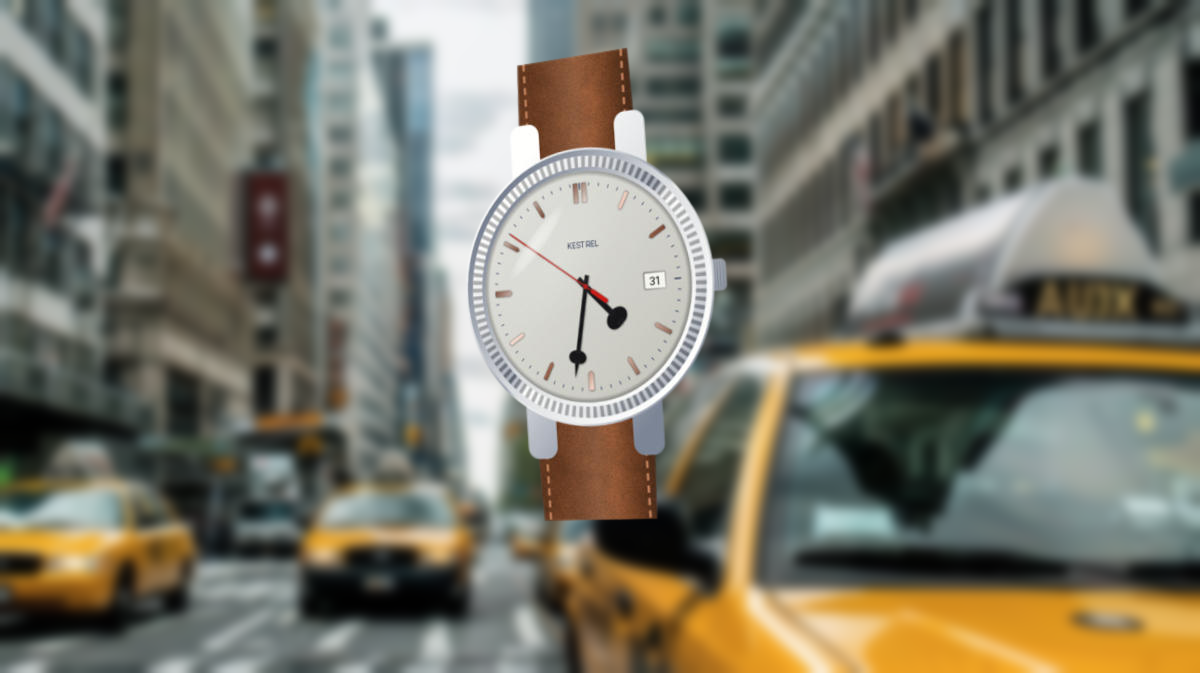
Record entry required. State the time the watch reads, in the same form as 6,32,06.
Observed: 4,31,51
